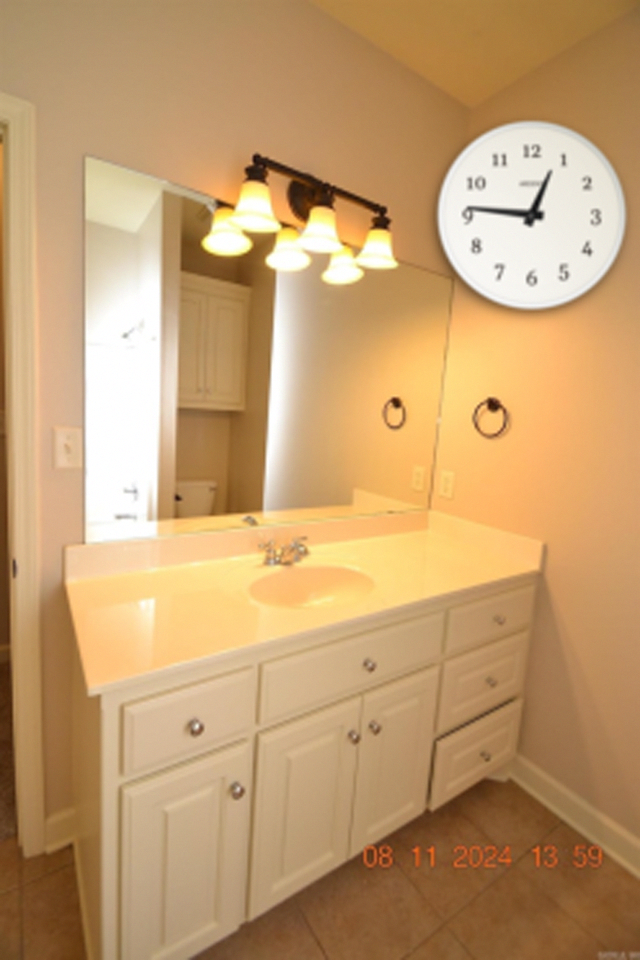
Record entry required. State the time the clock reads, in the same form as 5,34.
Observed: 12,46
